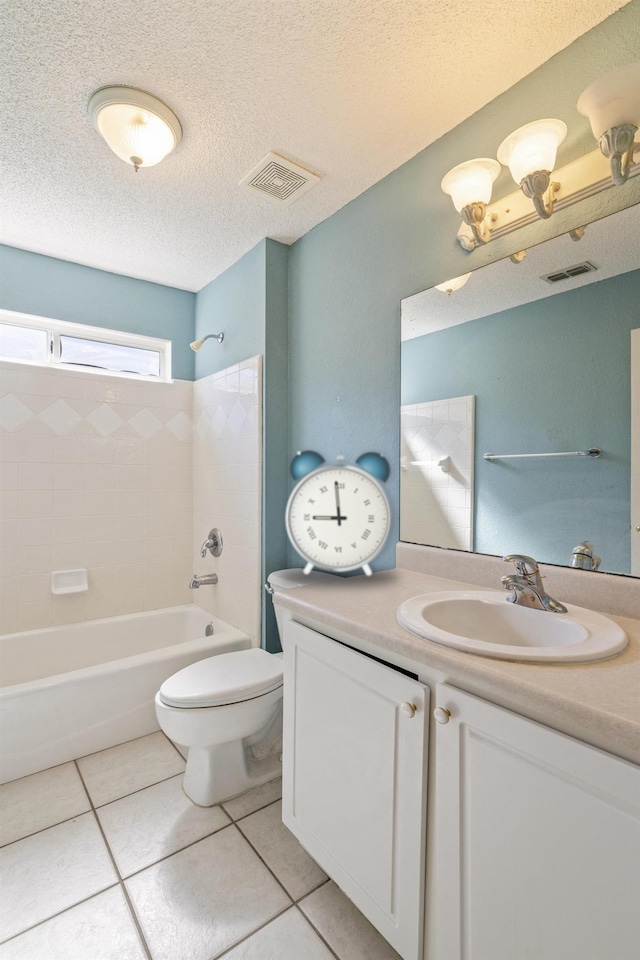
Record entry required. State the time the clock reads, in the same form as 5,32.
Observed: 8,59
